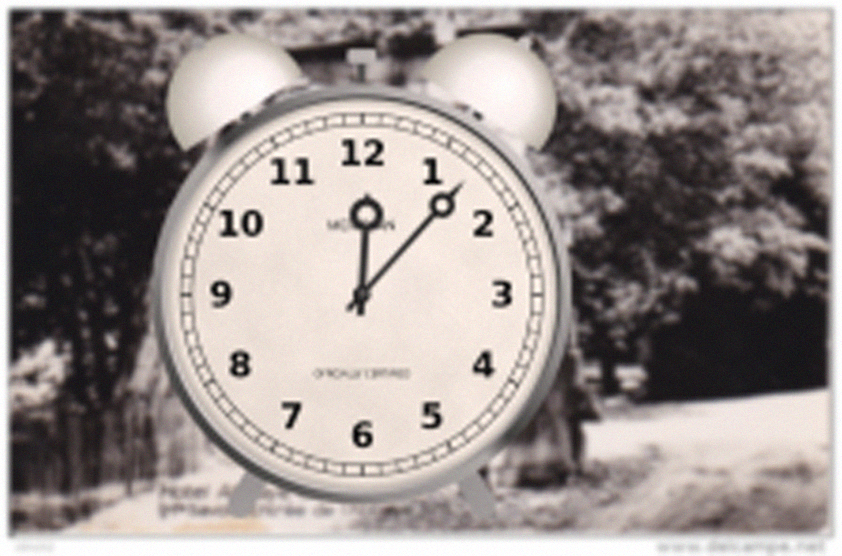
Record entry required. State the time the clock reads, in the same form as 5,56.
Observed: 12,07
